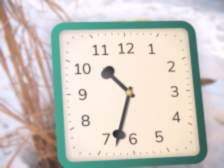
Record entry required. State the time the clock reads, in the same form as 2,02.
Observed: 10,33
